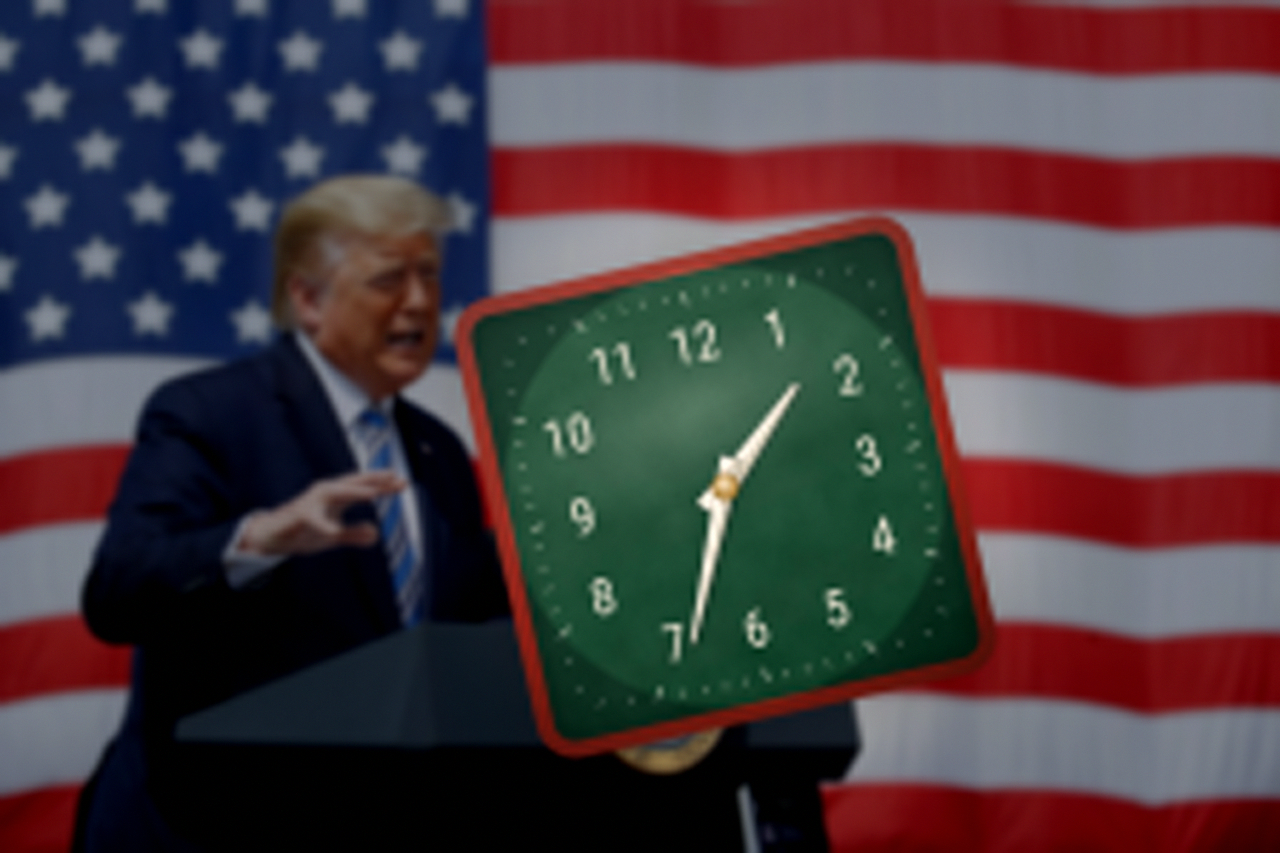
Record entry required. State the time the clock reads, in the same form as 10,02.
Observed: 1,34
